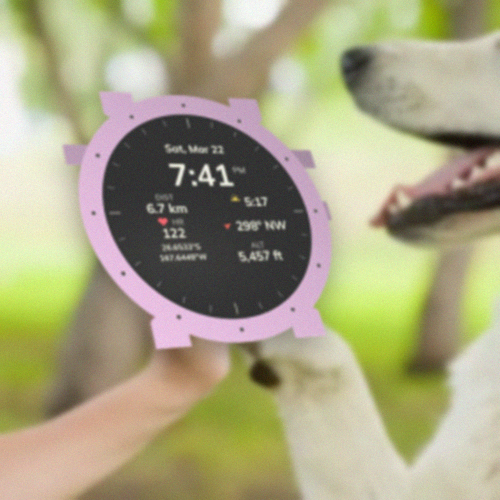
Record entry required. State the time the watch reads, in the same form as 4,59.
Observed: 7,41
